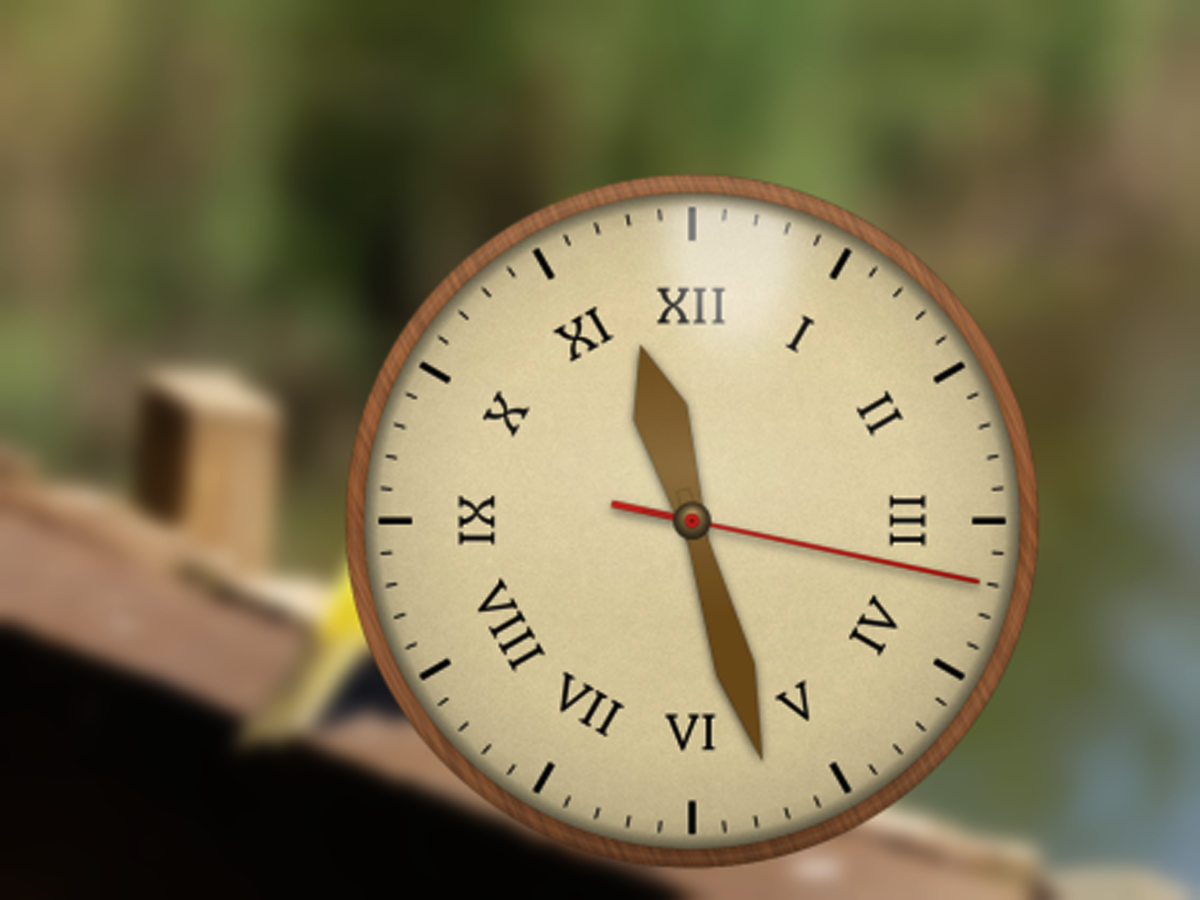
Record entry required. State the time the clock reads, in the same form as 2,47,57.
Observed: 11,27,17
